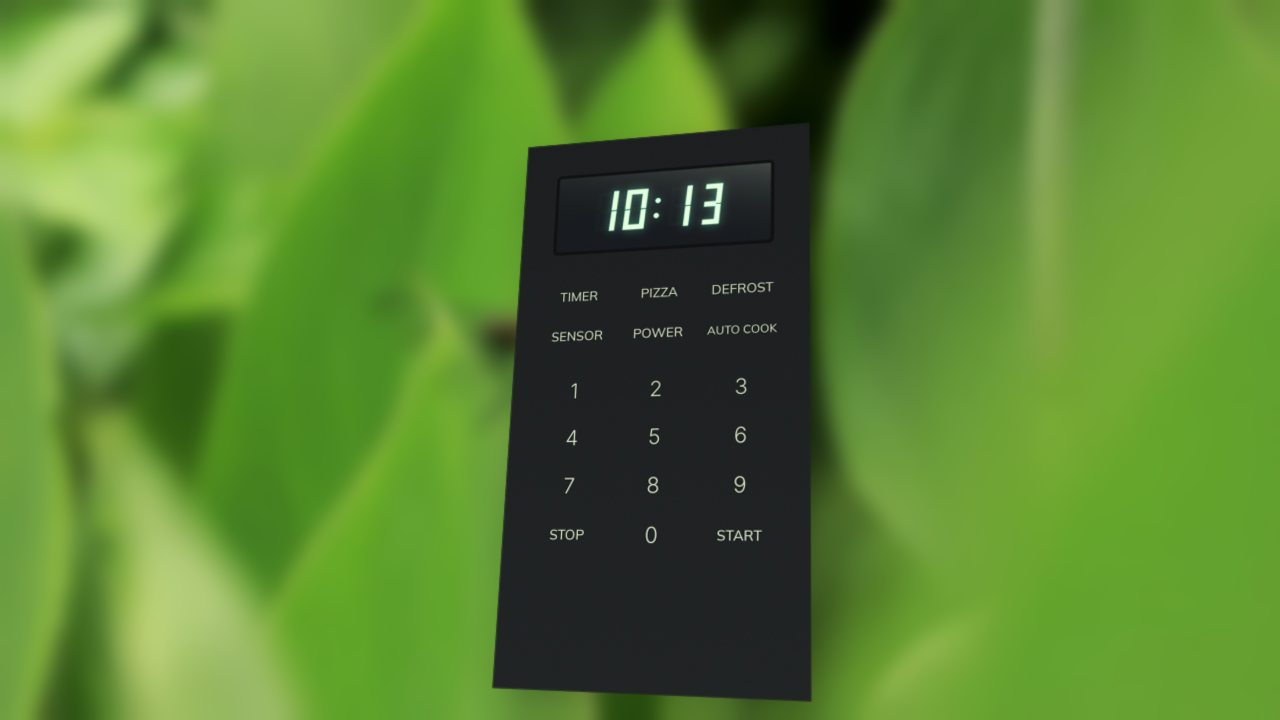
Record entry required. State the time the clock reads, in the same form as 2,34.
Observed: 10,13
